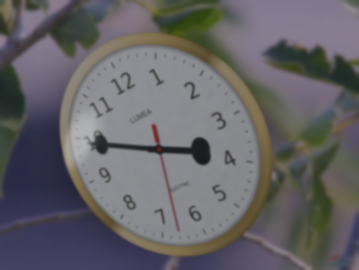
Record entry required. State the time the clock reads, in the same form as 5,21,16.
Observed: 3,49,33
